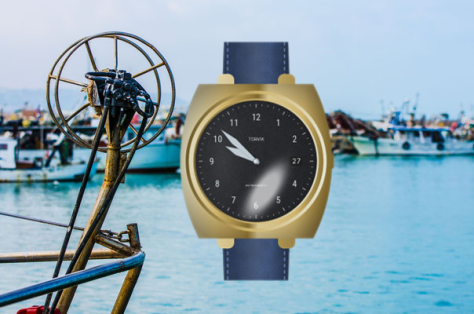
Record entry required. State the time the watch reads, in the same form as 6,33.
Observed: 9,52
